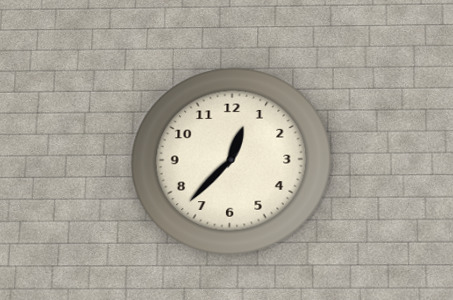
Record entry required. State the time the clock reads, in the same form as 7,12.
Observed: 12,37
